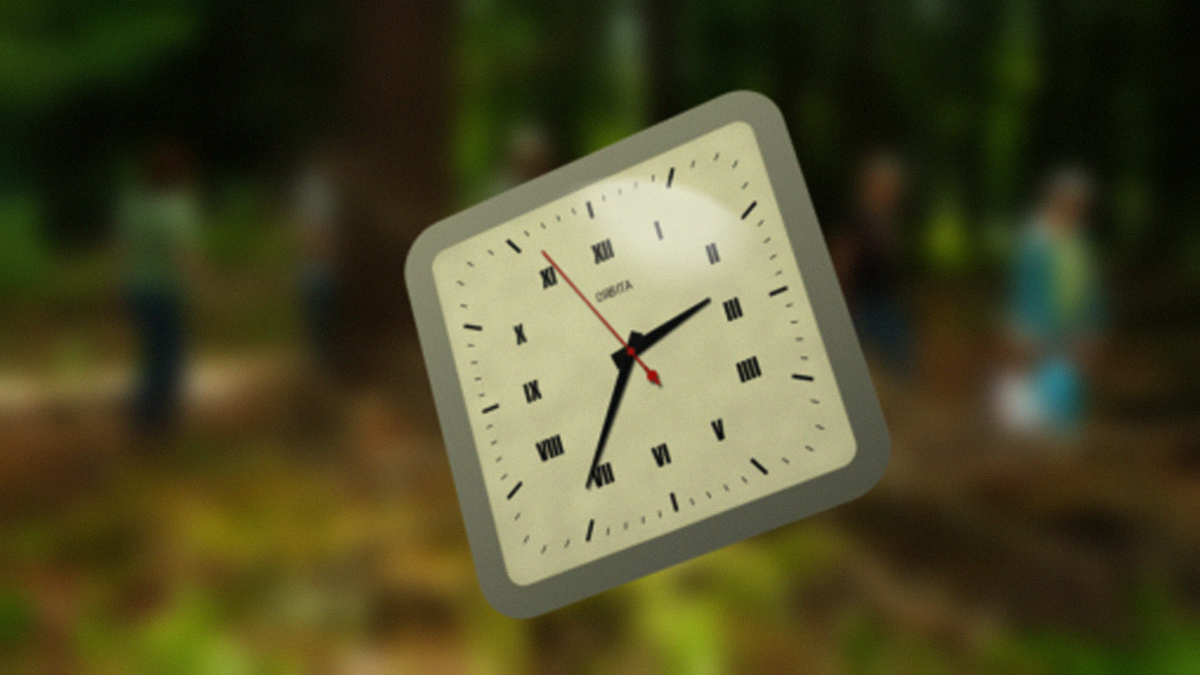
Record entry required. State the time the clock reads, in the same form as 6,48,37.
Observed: 2,35,56
